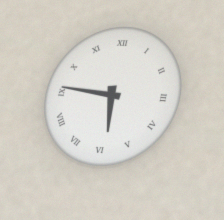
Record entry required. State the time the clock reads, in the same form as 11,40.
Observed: 5,46
